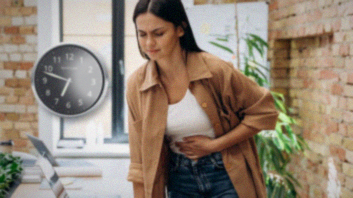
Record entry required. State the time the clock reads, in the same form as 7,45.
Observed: 6,48
